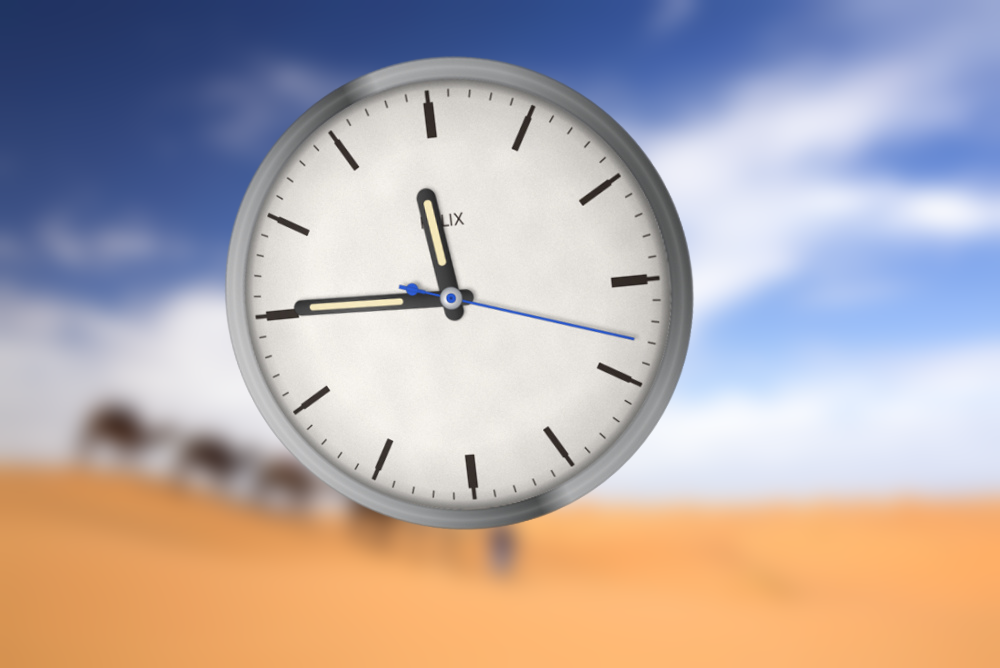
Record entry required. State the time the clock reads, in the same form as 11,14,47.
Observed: 11,45,18
